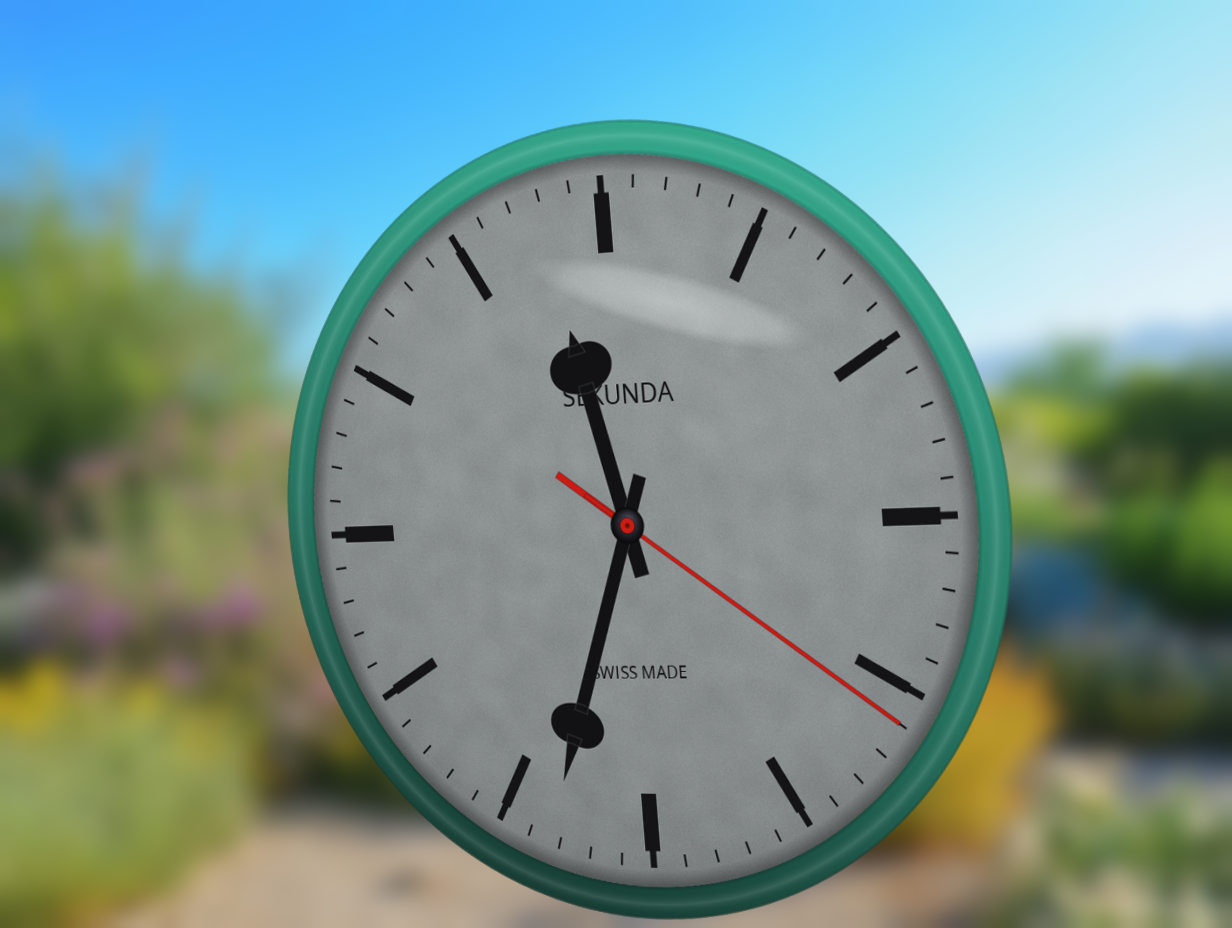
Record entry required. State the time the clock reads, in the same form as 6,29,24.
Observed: 11,33,21
